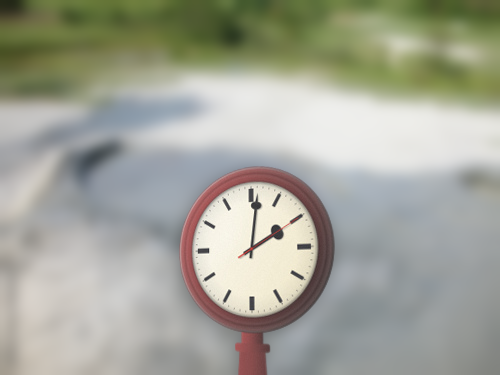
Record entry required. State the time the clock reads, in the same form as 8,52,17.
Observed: 2,01,10
